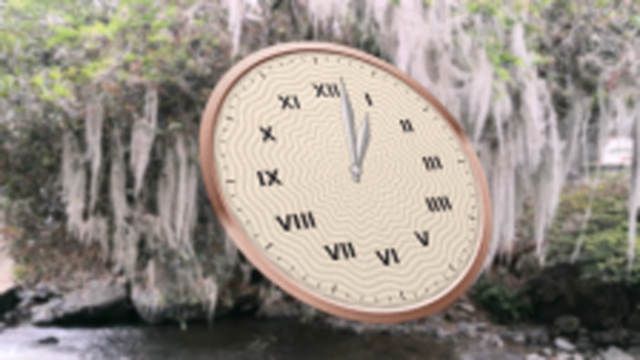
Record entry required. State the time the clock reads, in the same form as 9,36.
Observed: 1,02
